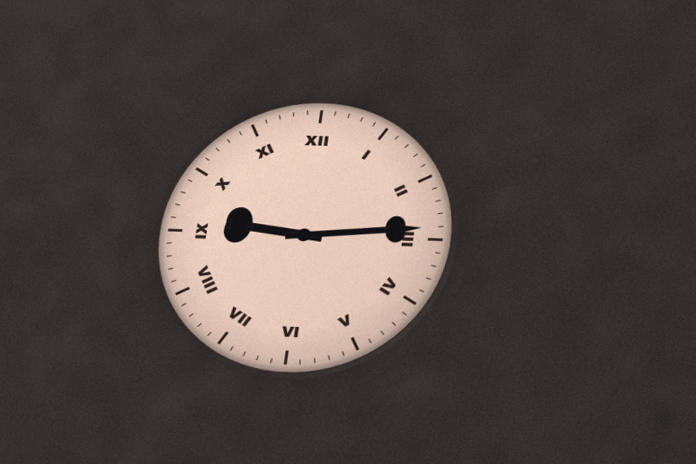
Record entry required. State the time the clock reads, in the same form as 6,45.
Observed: 9,14
